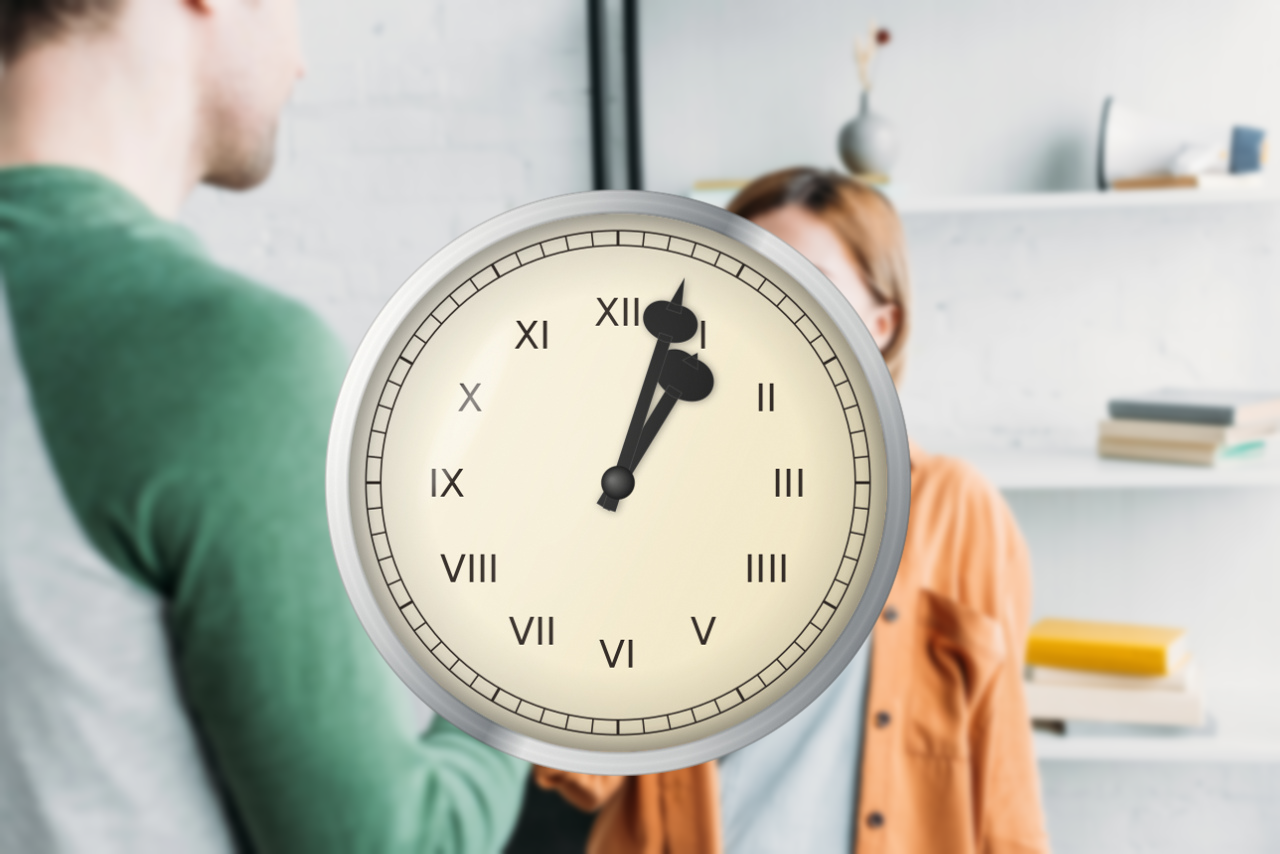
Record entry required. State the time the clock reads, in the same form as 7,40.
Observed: 1,03
